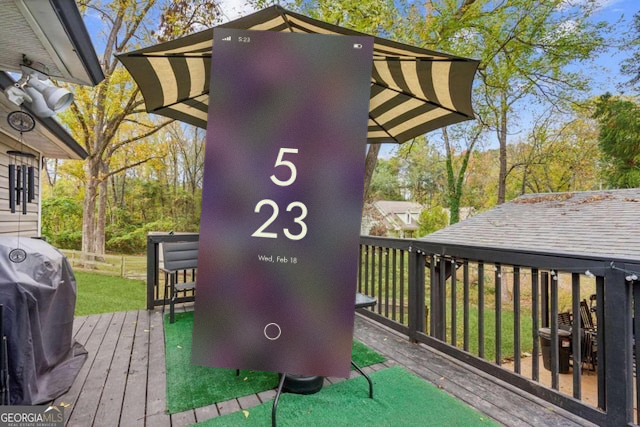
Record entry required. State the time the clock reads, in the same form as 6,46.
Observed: 5,23
